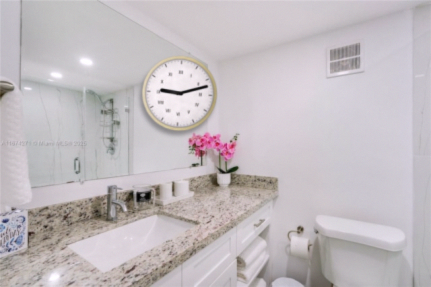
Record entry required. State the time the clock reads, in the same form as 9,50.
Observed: 9,12
